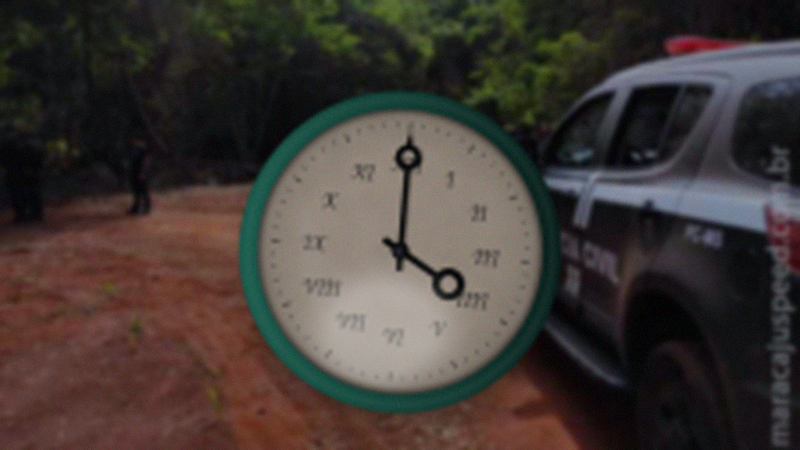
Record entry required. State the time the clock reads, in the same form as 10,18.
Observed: 4,00
